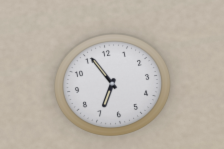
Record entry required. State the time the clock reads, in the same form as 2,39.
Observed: 6,56
